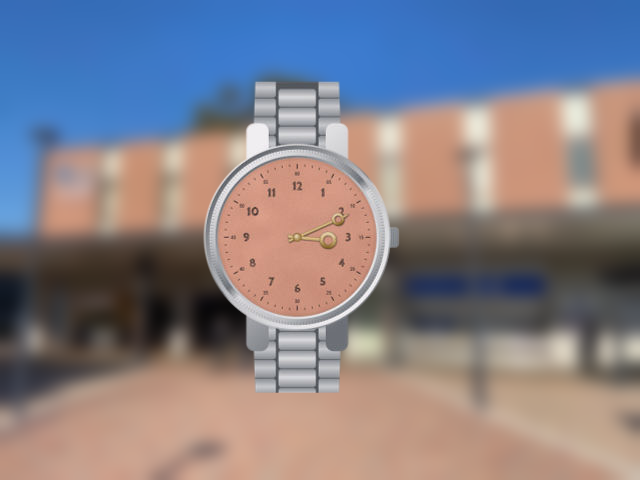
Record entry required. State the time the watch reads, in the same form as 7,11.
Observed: 3,11
